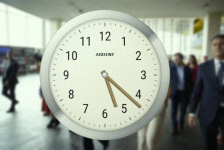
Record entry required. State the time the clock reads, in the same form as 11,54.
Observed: 5,22
